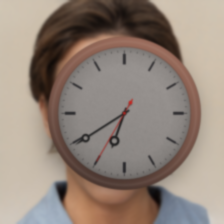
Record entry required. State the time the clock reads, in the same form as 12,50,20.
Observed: 6,39,35
